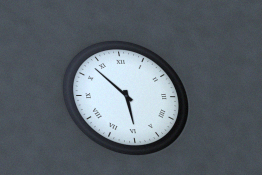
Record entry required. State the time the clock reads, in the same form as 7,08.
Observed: 5,53
